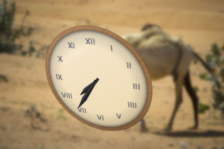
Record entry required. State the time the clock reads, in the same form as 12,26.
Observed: 7,36
